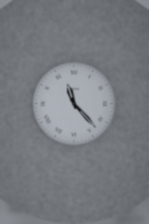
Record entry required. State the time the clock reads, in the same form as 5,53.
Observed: 11,23
